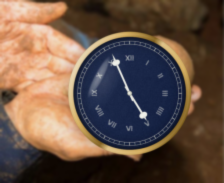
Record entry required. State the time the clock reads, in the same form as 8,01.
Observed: 4,56
